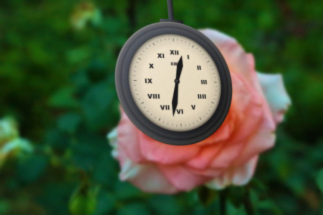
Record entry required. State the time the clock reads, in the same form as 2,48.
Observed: 12,32
